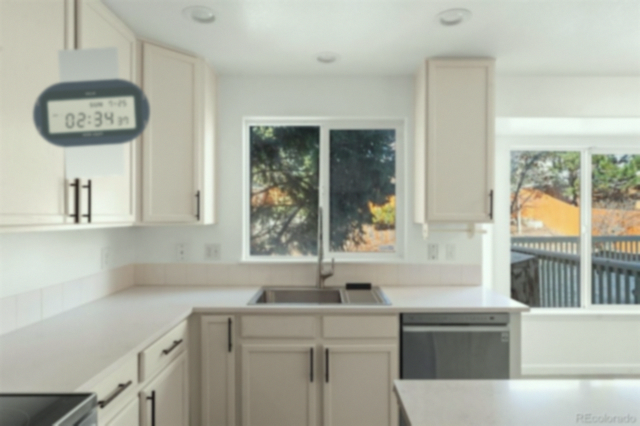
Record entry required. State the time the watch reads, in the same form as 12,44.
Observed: 2,34
